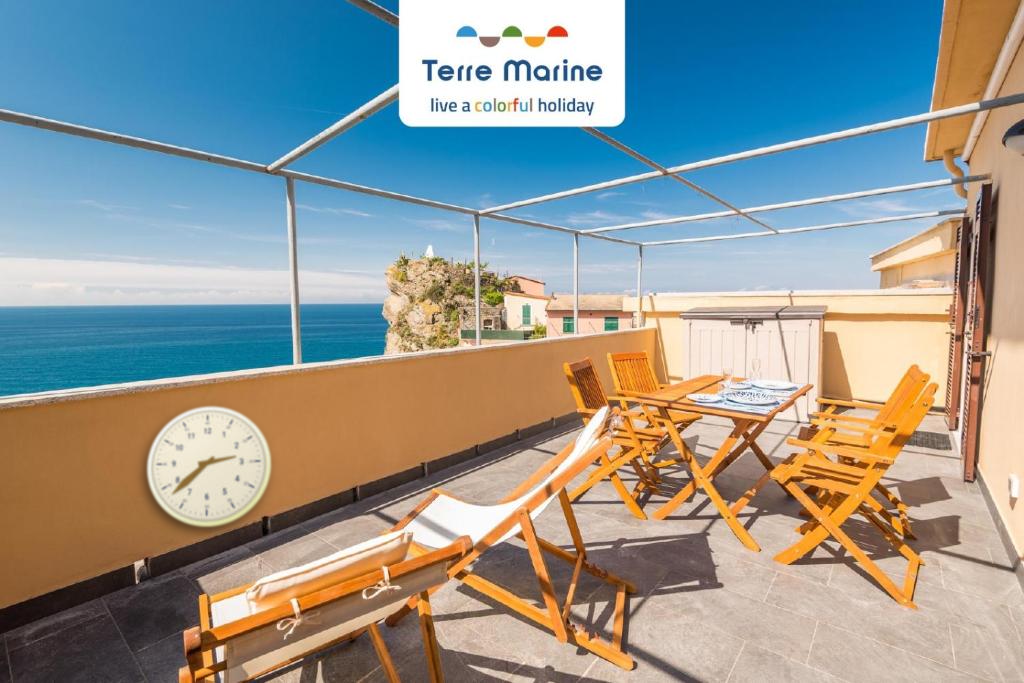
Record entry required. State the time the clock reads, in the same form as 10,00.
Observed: 2,38
